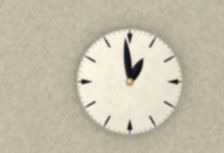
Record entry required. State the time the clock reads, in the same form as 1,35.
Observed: 12,59
